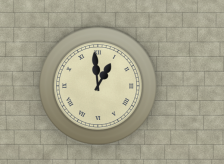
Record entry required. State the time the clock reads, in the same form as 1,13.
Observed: 12,59
